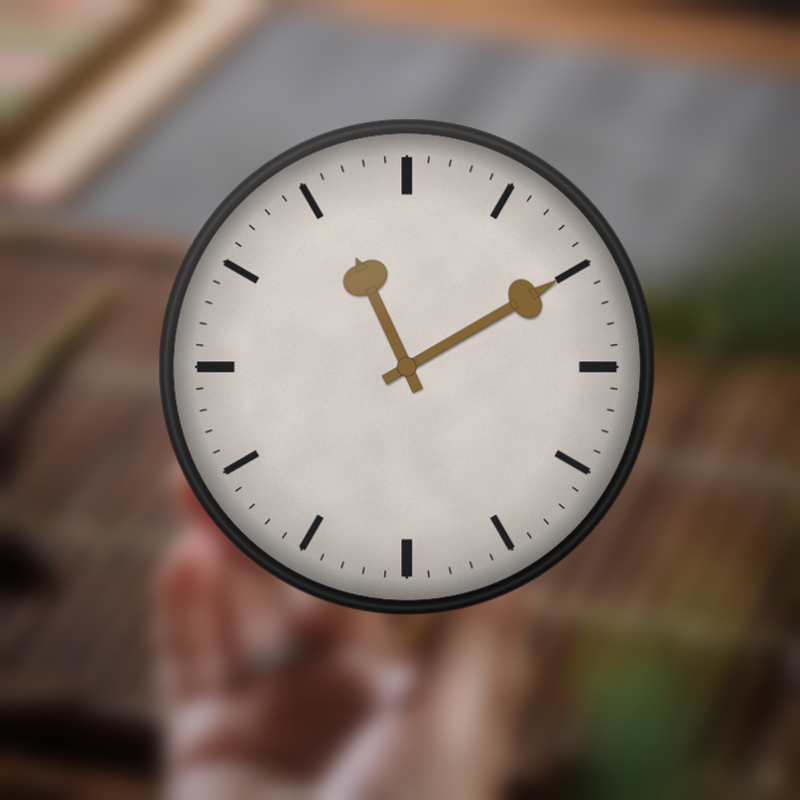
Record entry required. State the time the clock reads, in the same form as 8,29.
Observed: 11,10
